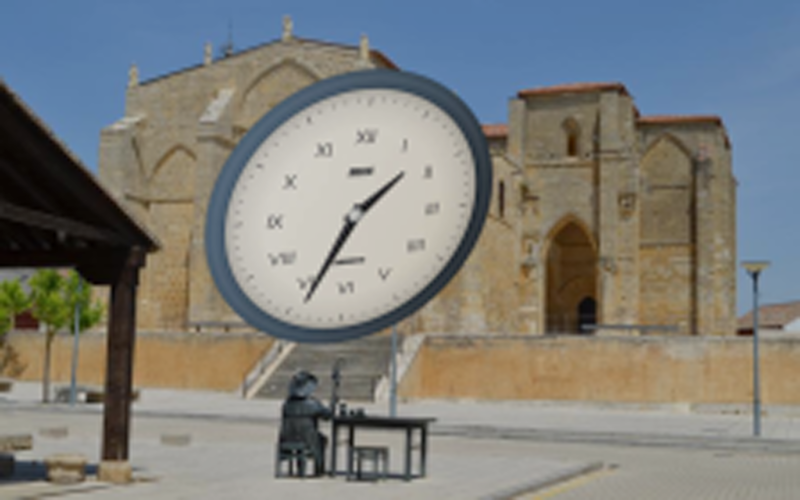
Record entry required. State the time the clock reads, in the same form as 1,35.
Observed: 1,34
